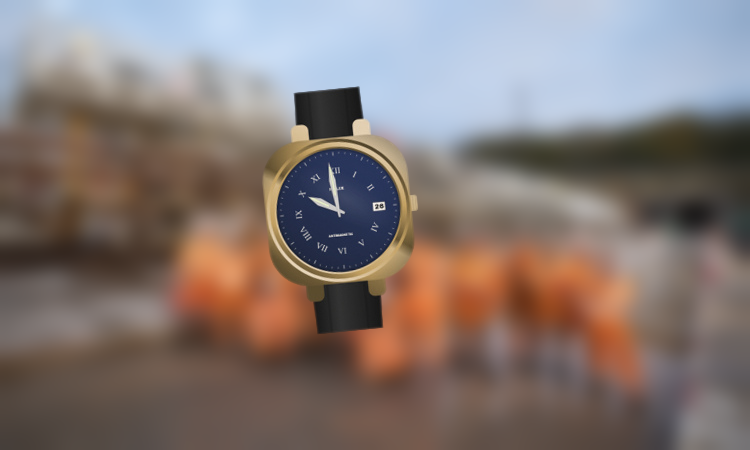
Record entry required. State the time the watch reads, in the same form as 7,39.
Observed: 9,59
